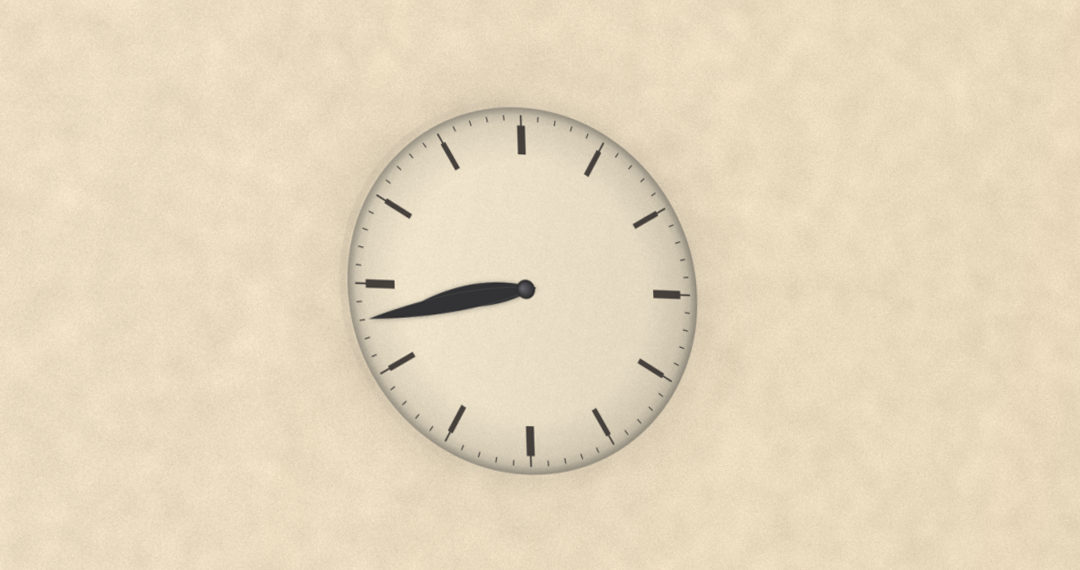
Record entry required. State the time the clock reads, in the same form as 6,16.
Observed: 8,43
